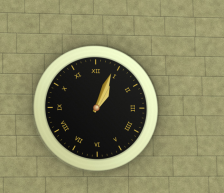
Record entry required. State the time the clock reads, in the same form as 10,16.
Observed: 1,04
